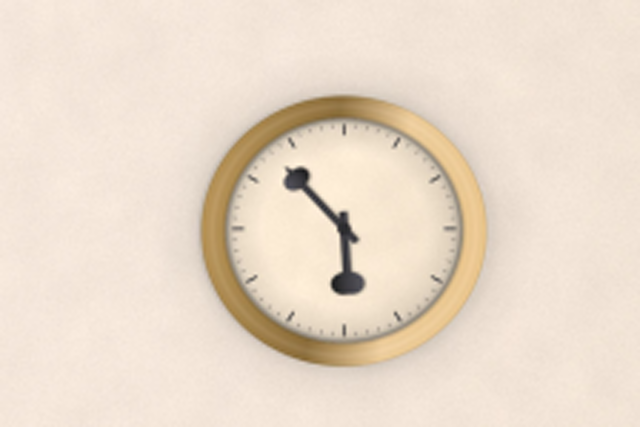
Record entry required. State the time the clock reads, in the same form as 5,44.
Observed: 5,53
